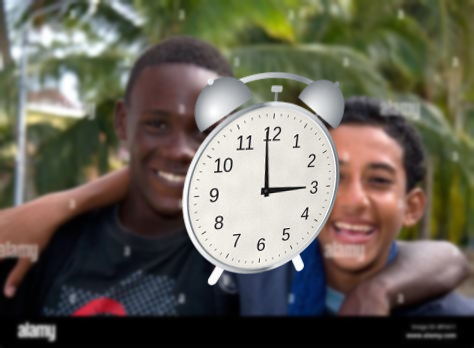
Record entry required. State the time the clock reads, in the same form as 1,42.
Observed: 2,59
